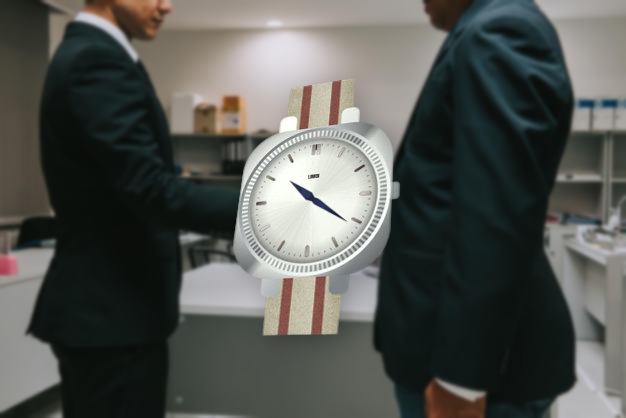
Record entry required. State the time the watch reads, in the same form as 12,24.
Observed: 10,21
